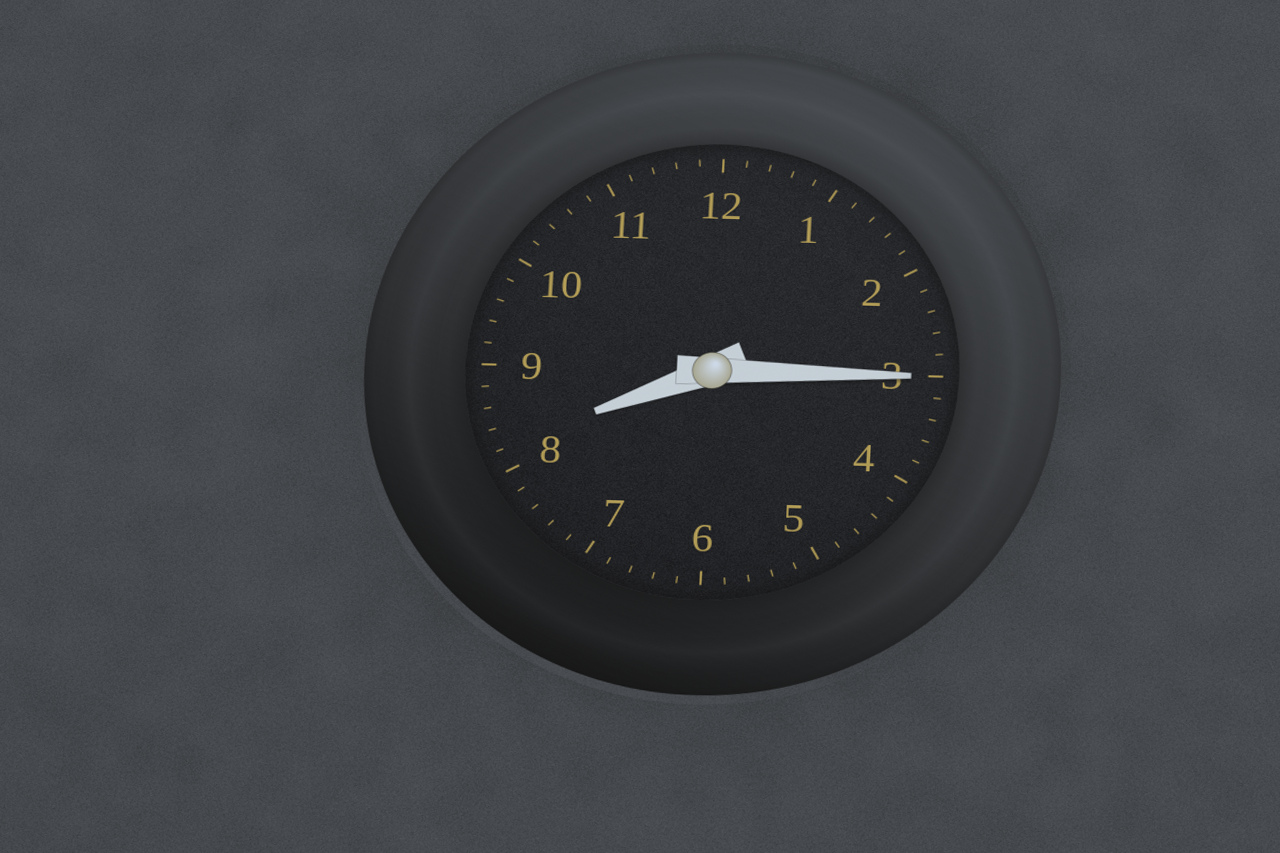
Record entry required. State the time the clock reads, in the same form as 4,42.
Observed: 8,15
